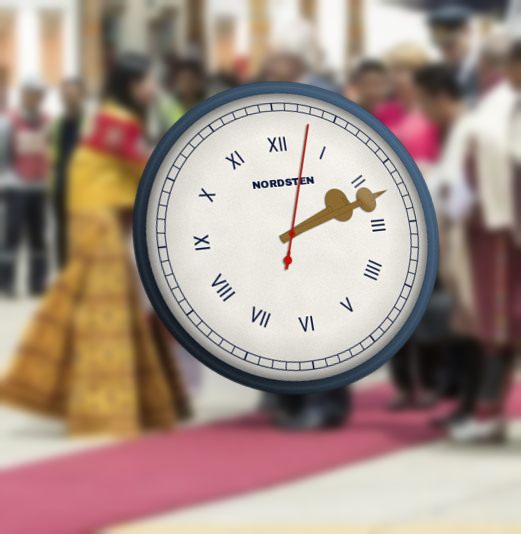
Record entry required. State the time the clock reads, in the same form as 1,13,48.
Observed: 2,12,03
